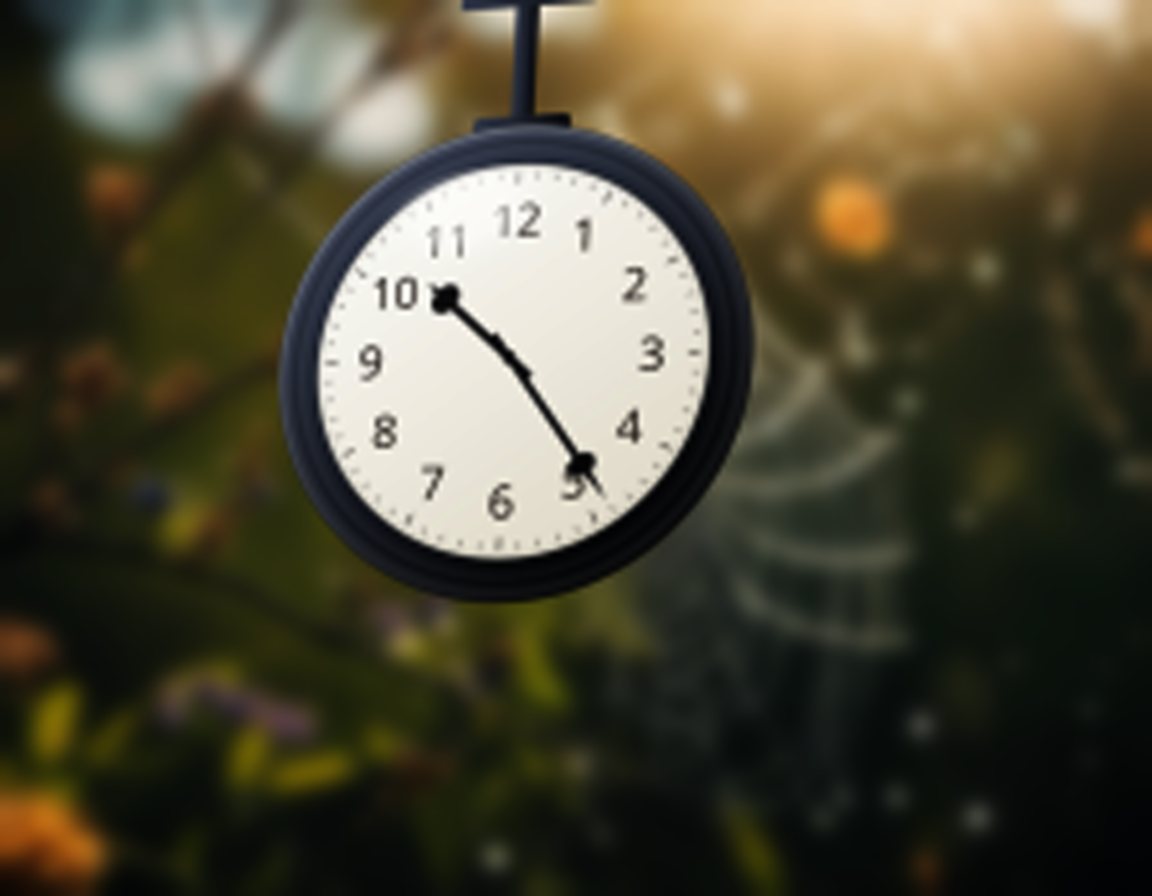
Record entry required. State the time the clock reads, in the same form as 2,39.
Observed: 10,24
